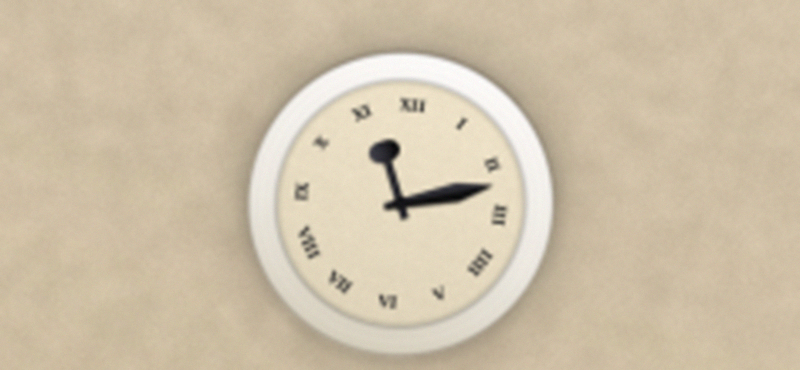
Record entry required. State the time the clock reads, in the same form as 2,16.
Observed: 11,12
